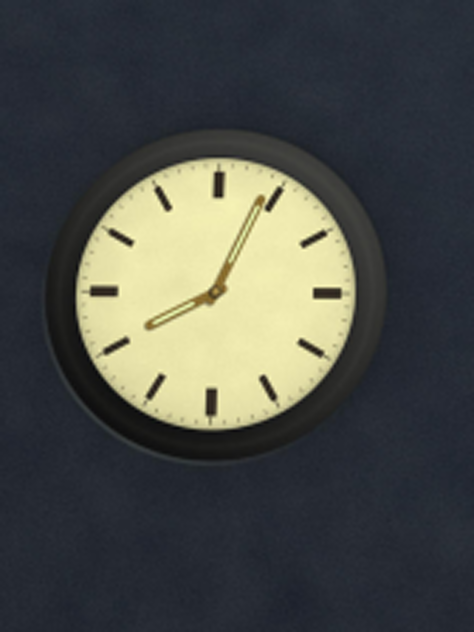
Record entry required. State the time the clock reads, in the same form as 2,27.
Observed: 8,04
